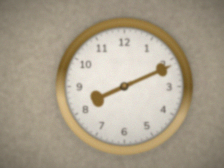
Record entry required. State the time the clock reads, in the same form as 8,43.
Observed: 8,11
